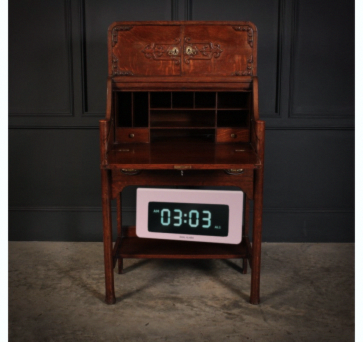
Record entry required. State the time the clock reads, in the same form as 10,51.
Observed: 3,03
